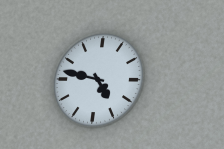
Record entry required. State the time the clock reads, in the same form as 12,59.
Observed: 4,47
